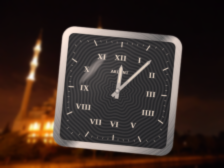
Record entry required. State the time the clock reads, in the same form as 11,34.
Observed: 12,07
